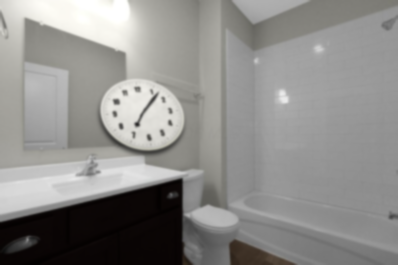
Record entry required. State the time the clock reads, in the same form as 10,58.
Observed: 7,07
